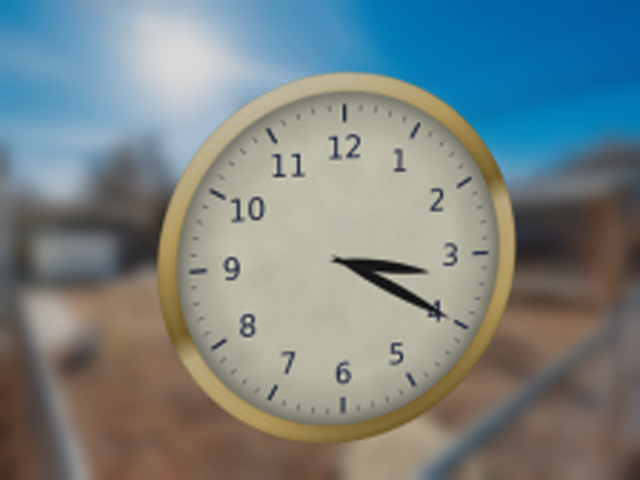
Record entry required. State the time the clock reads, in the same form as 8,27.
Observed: 3,20
